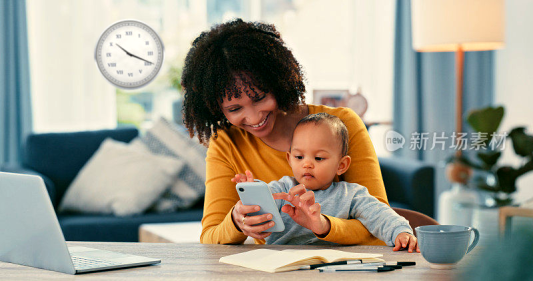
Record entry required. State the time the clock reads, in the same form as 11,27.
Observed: 10,19
